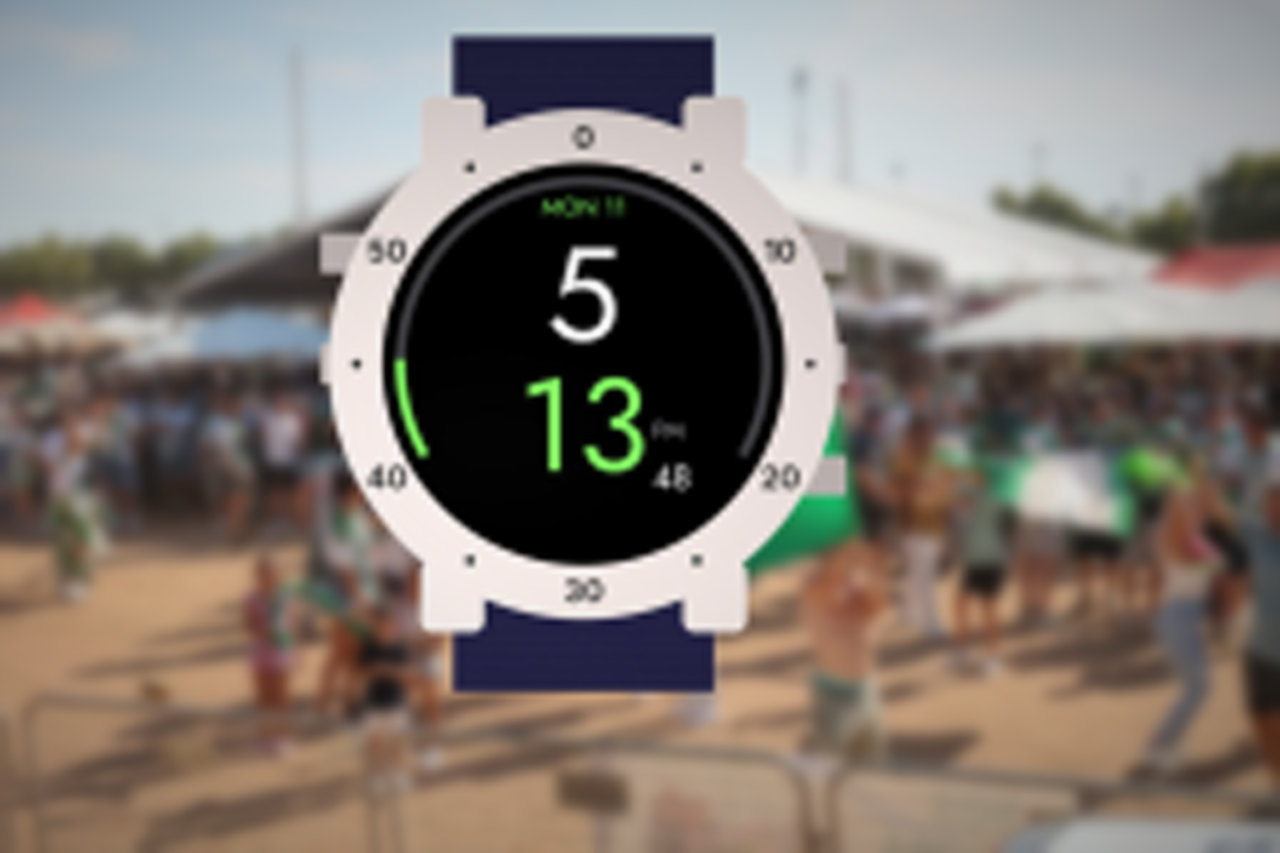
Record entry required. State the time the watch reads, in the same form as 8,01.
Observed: 5,13
